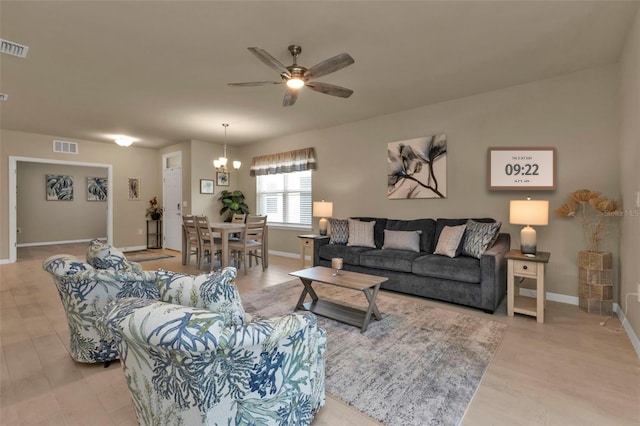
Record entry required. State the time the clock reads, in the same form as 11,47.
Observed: 9,22
